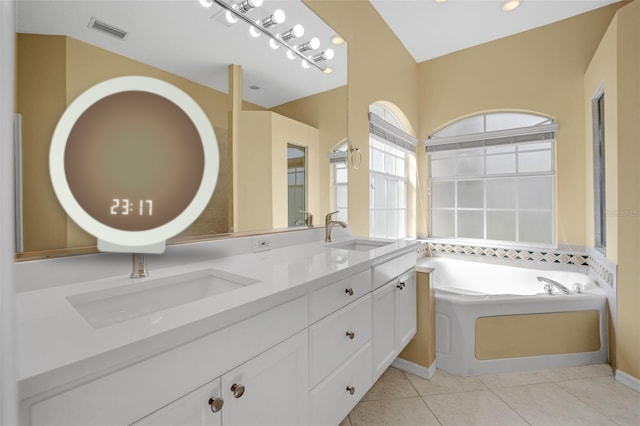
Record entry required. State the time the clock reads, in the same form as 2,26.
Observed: 23,17
